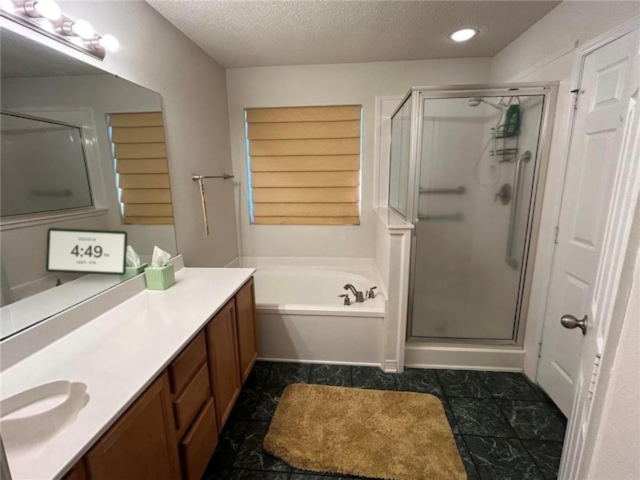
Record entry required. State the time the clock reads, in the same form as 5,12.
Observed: 4,49
